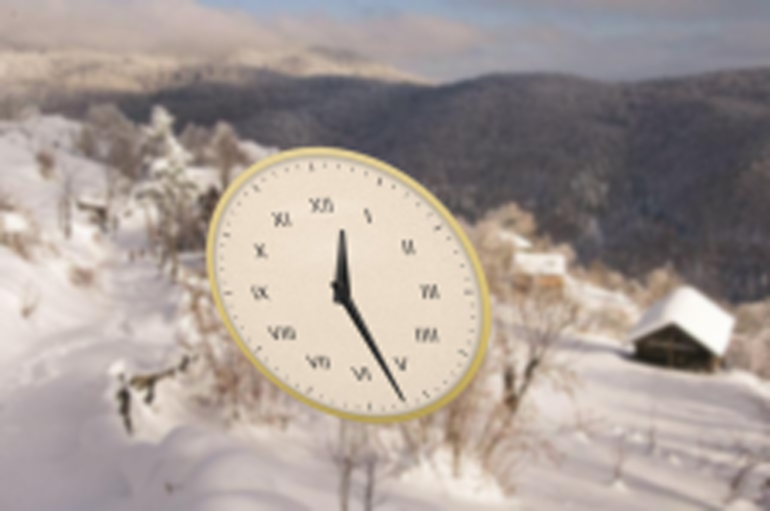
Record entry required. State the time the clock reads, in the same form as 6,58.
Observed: 12,27
